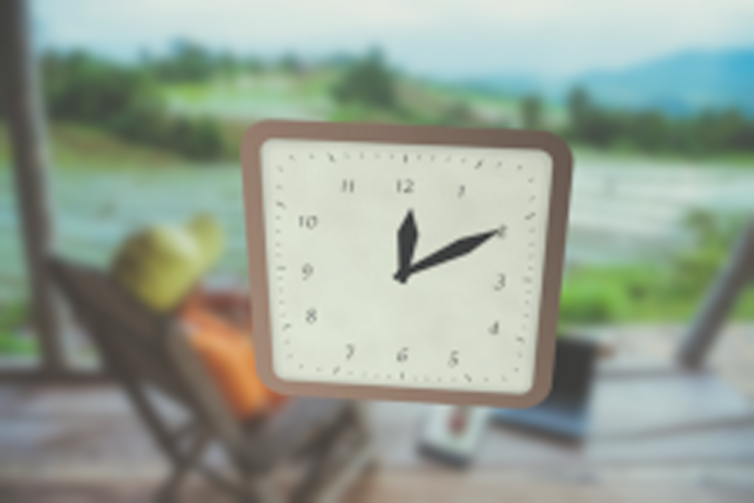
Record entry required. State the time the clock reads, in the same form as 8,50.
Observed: 12,10
